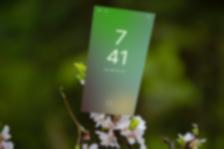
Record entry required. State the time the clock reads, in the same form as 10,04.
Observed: 7,41
